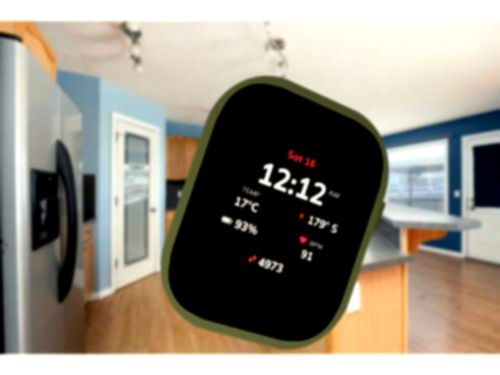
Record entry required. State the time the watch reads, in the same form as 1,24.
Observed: 12,12
